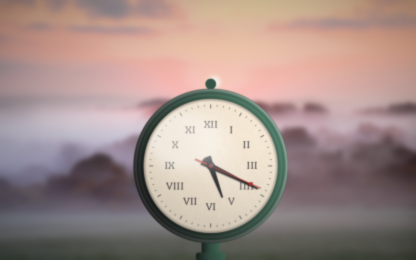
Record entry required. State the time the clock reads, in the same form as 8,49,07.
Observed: 5,19,19
